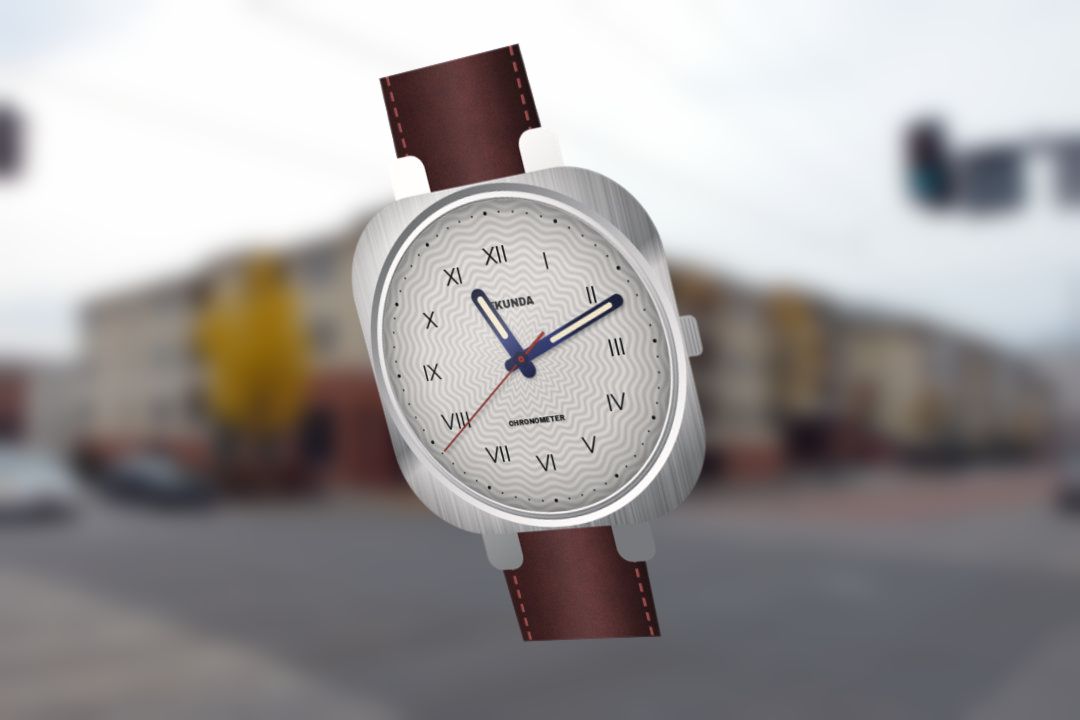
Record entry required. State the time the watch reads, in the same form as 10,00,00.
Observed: 11,11,39
